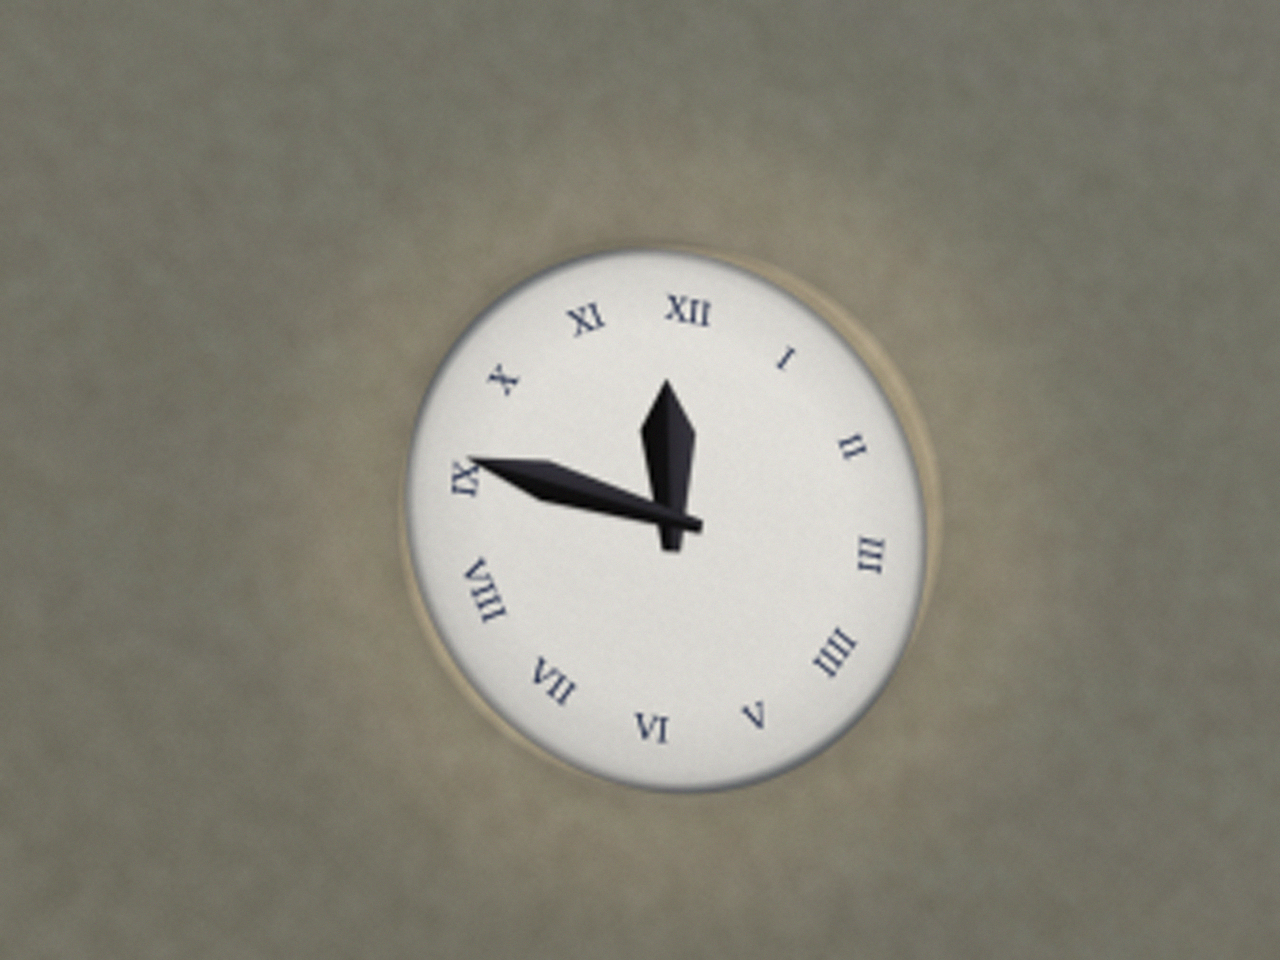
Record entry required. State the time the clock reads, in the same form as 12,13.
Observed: 11,46
